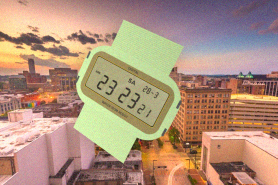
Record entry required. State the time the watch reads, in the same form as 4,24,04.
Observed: 23,23,21
